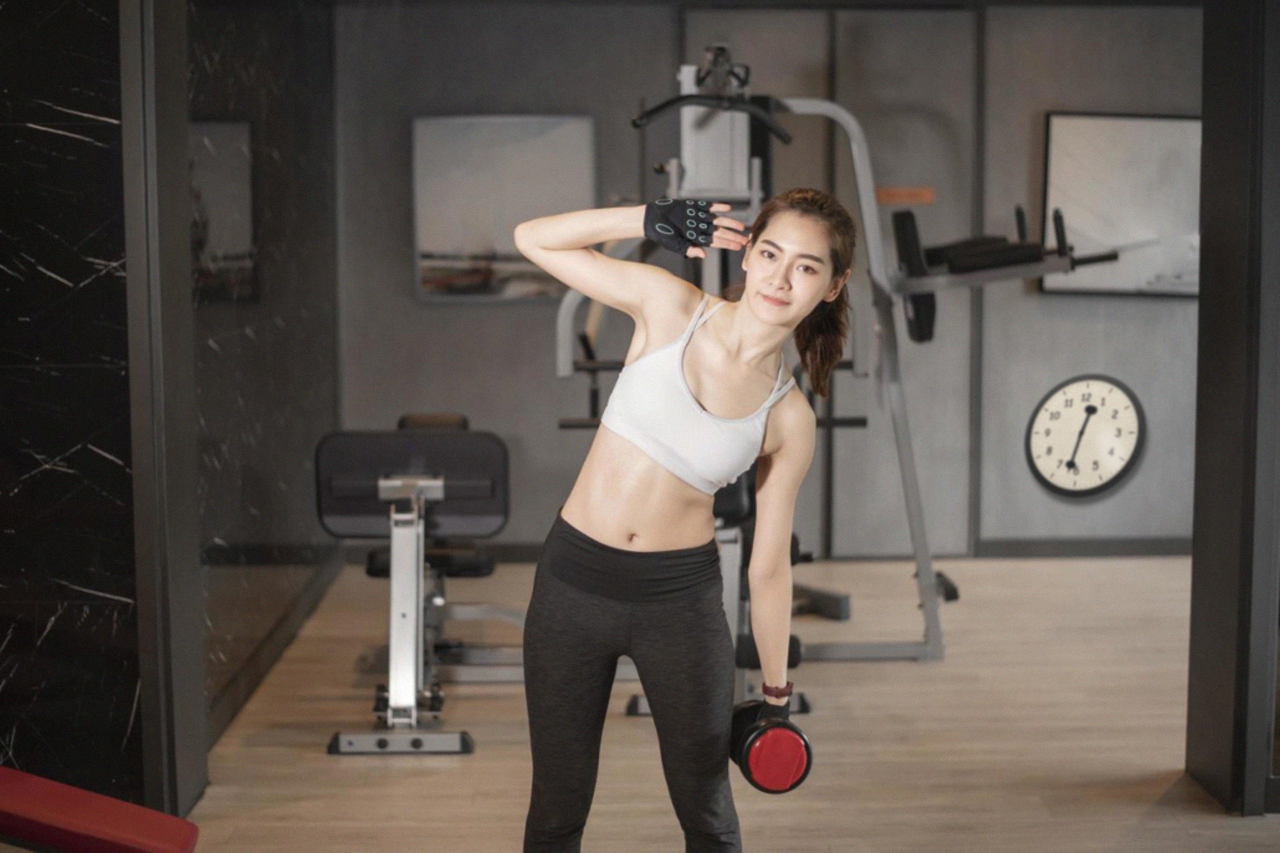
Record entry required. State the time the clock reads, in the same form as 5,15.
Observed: 12,32
